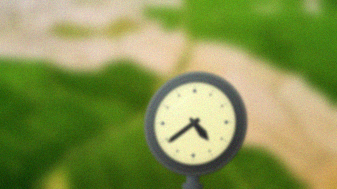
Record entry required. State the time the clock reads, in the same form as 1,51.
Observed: 4,39
